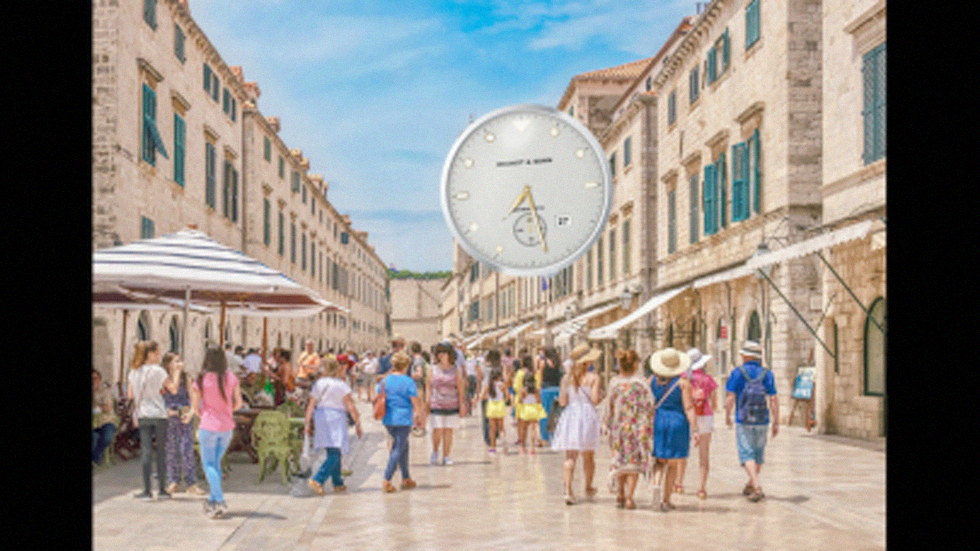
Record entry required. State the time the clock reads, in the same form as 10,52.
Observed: 7,28
